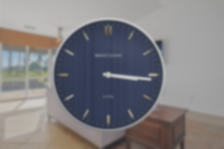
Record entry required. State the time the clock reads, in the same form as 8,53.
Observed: 3,16
